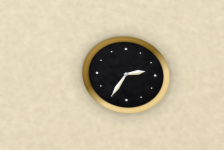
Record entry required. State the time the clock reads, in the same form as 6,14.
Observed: 2,35
